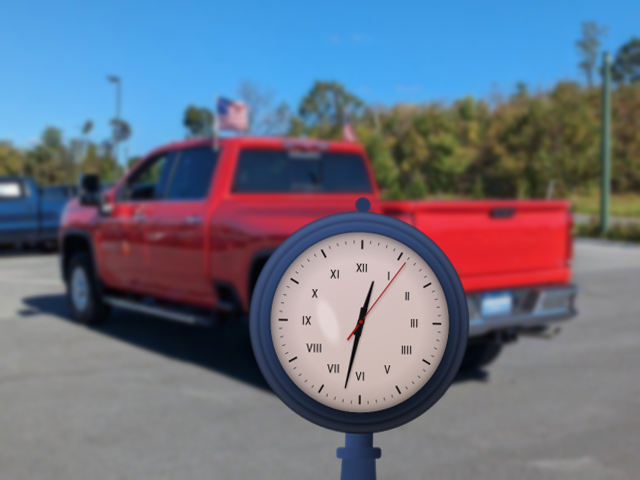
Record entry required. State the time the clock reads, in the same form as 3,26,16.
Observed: 12,32,06
